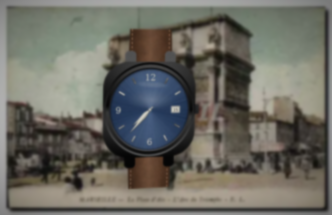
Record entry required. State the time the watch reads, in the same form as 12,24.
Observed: 7,37
